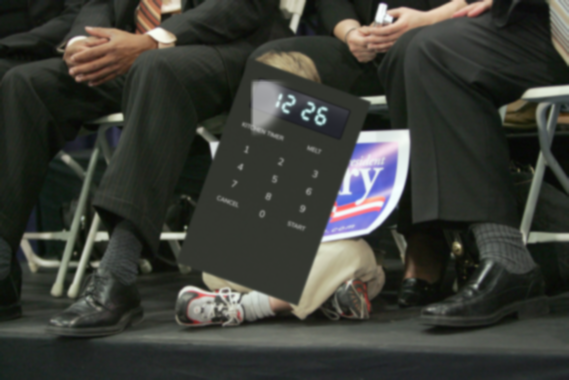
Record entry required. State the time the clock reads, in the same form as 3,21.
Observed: 12,26
